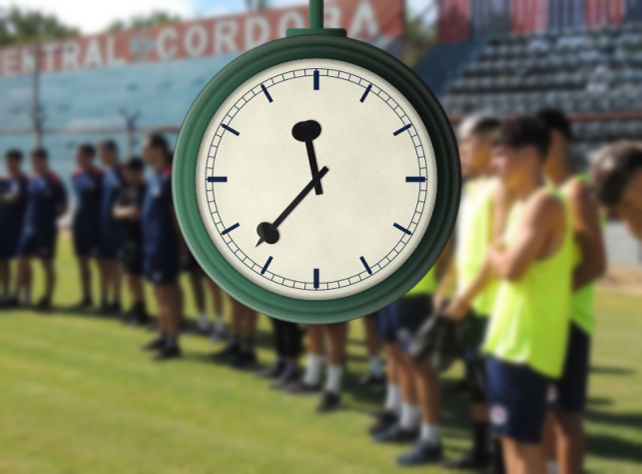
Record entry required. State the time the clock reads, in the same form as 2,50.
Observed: 11,37
